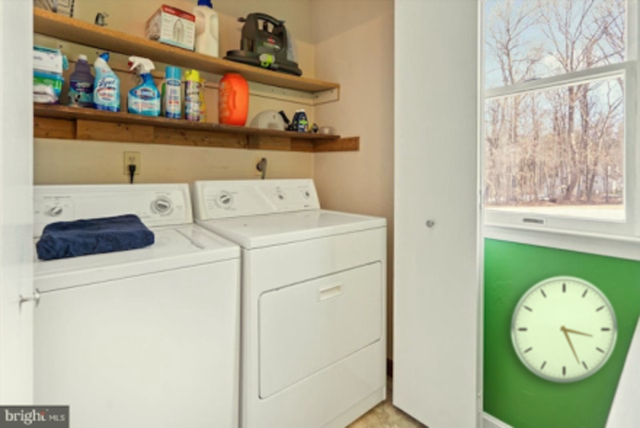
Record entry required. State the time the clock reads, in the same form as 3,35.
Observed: 3,26
